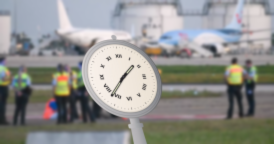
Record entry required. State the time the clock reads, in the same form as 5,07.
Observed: 1,37
